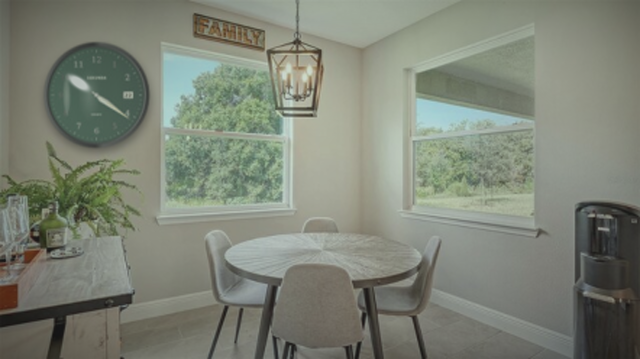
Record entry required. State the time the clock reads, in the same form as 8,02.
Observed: 4,21
